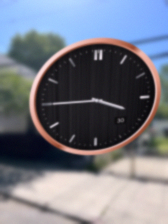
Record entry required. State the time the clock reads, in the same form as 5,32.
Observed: 3,45
